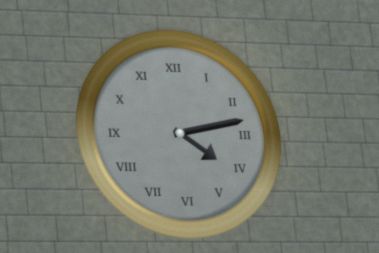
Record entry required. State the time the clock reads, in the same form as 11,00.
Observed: 4,13
